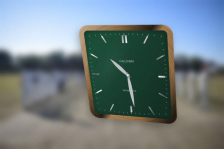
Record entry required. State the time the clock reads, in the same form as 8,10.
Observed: 10,29
